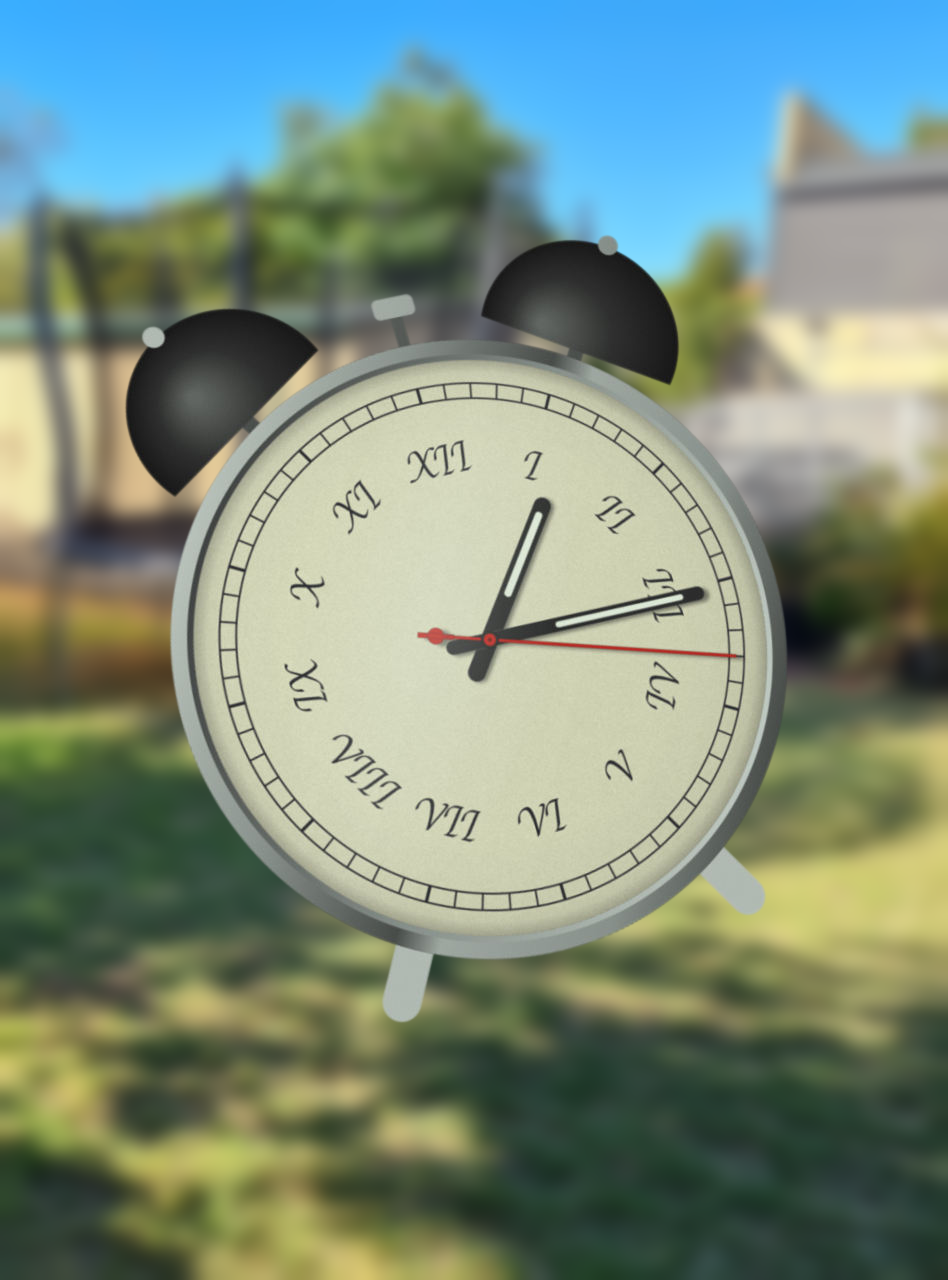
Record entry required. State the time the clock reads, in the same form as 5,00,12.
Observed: 1,15,18
